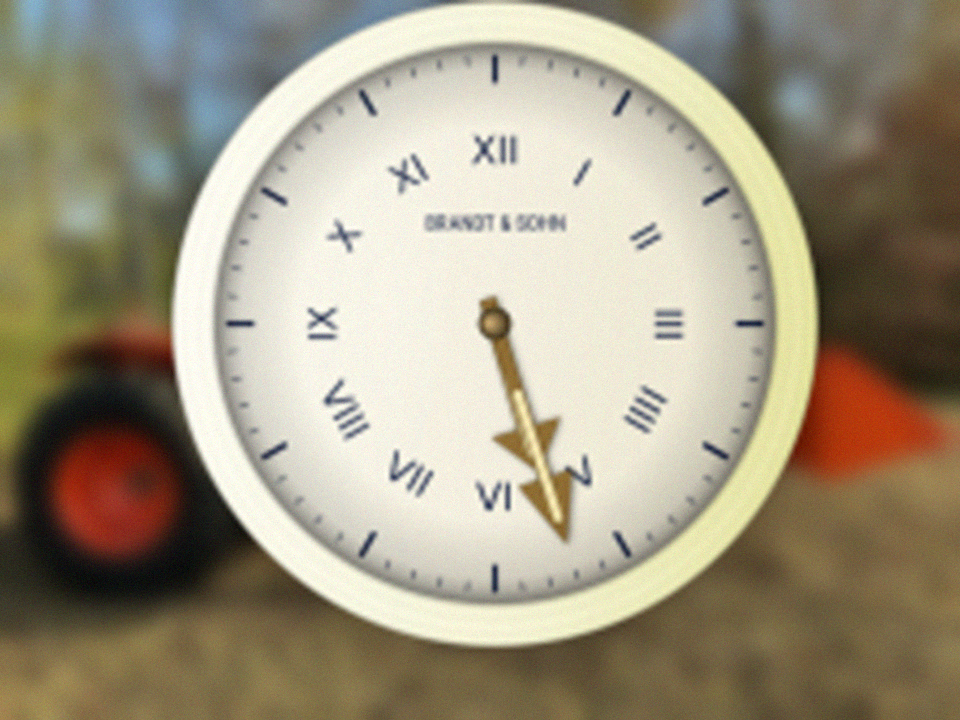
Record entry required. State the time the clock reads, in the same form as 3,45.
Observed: 5,27
